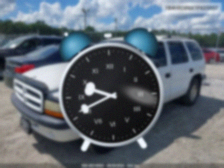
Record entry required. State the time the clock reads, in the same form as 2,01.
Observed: 9,41
